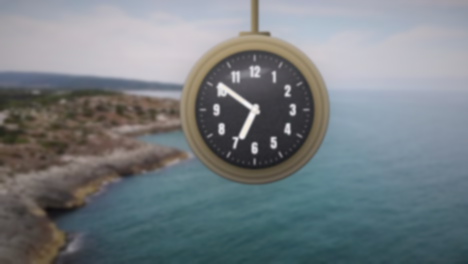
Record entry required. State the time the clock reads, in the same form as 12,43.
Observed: 6,51
